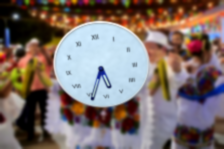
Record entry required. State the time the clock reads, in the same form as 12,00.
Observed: 5,34
